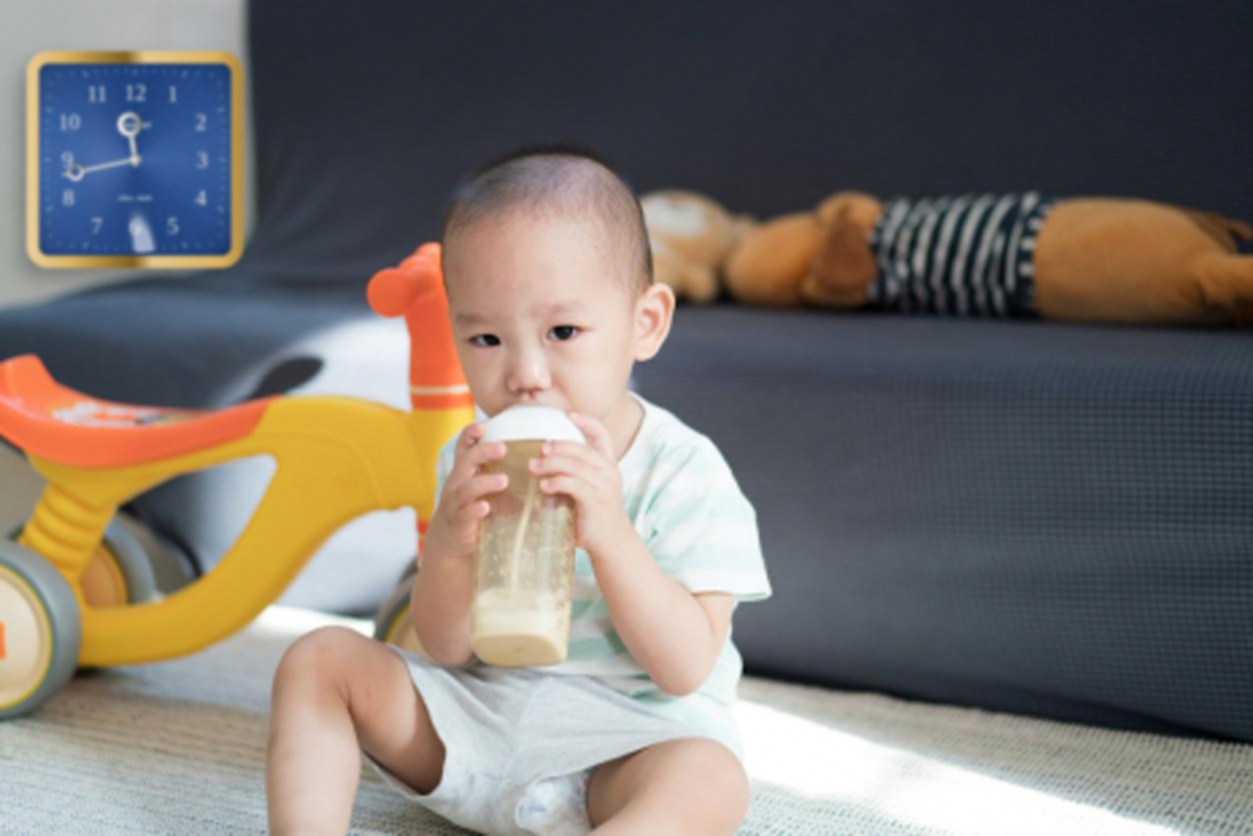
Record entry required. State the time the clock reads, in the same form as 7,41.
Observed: 11,43
